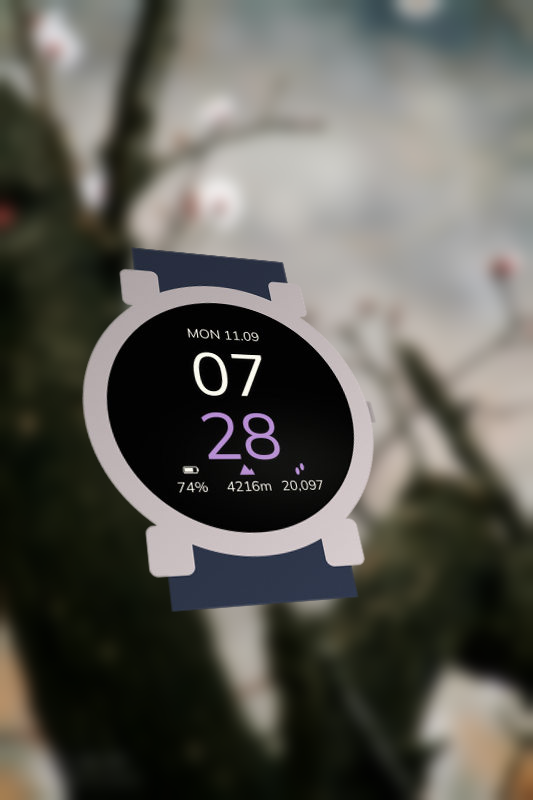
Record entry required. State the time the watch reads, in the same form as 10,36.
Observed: 7,28
